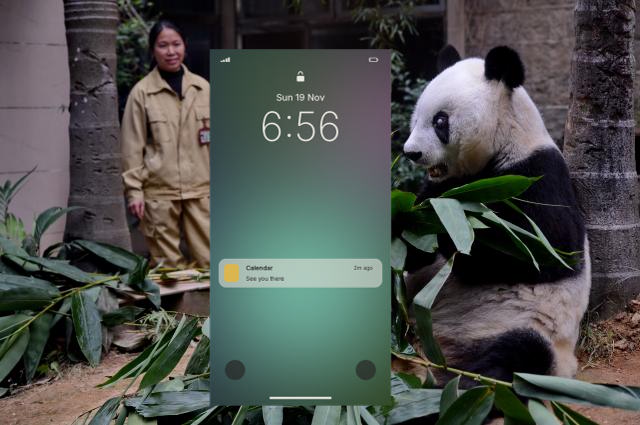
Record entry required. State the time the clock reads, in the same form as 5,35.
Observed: 6,56
